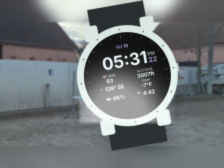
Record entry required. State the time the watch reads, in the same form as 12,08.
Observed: 5,31
